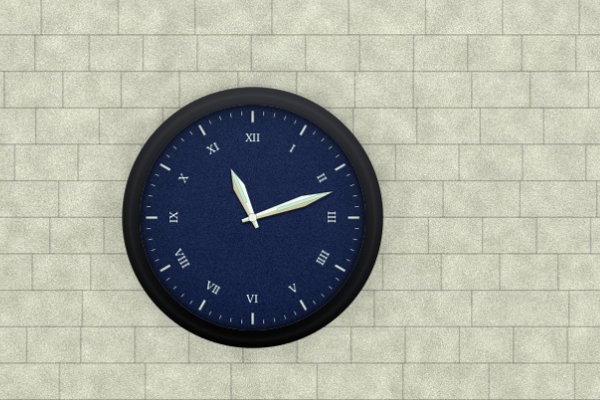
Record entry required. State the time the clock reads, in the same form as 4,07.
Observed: 11,12
